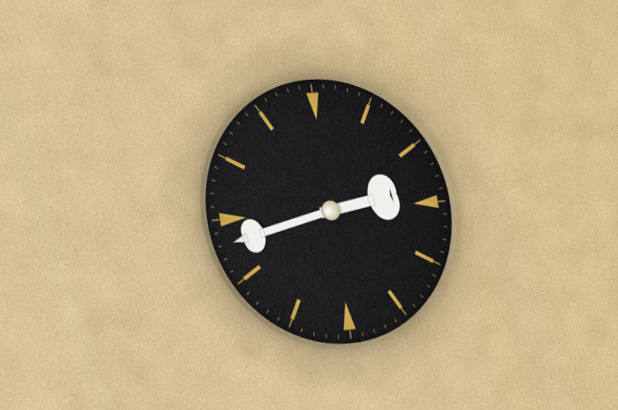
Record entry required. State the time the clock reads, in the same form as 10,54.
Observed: 2,43
